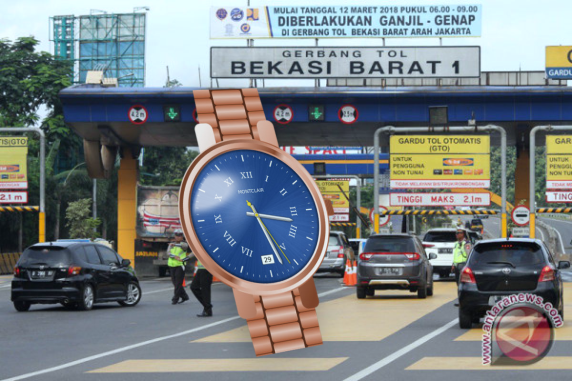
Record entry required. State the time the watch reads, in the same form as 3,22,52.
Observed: 3,27,26
